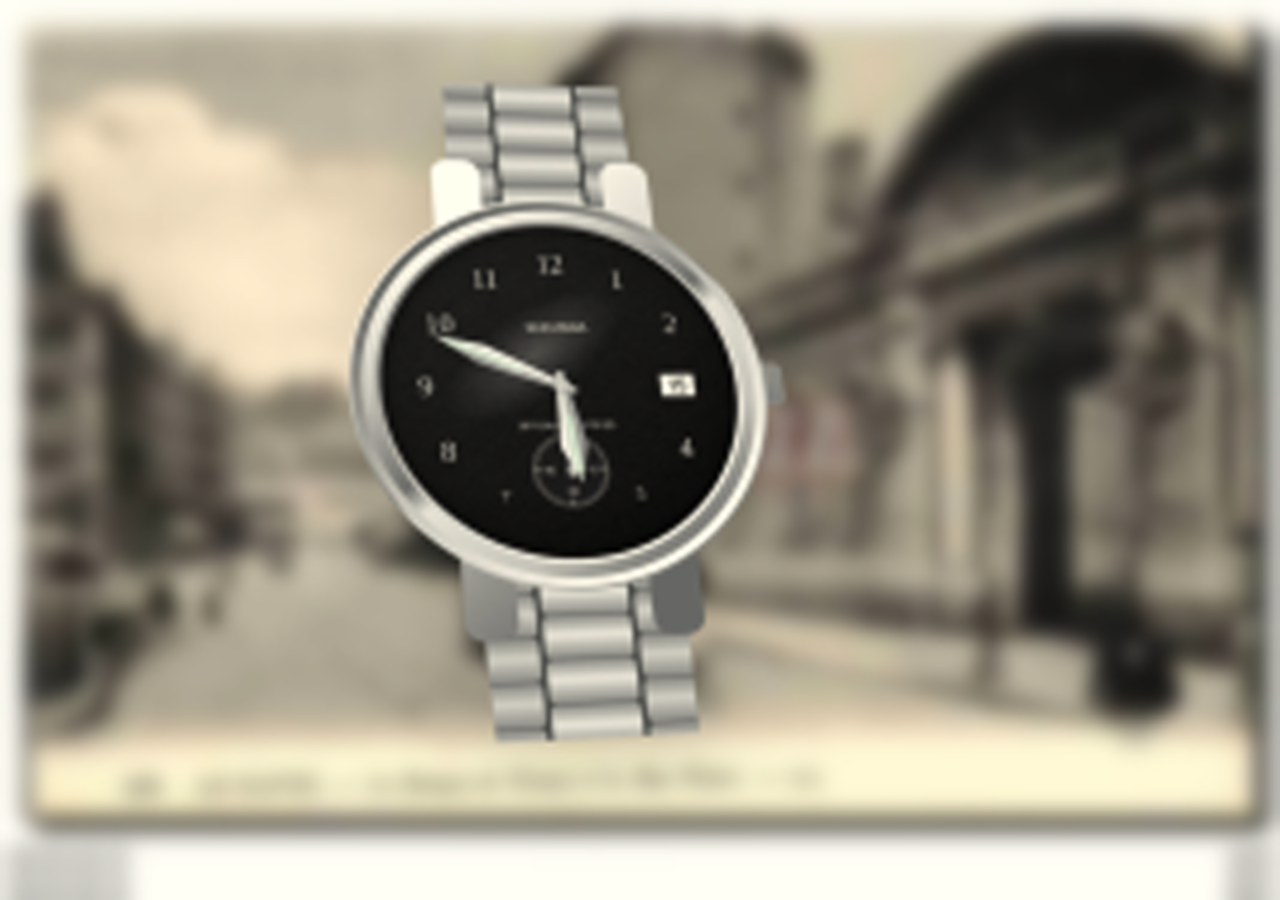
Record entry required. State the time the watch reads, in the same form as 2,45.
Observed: 5,49
